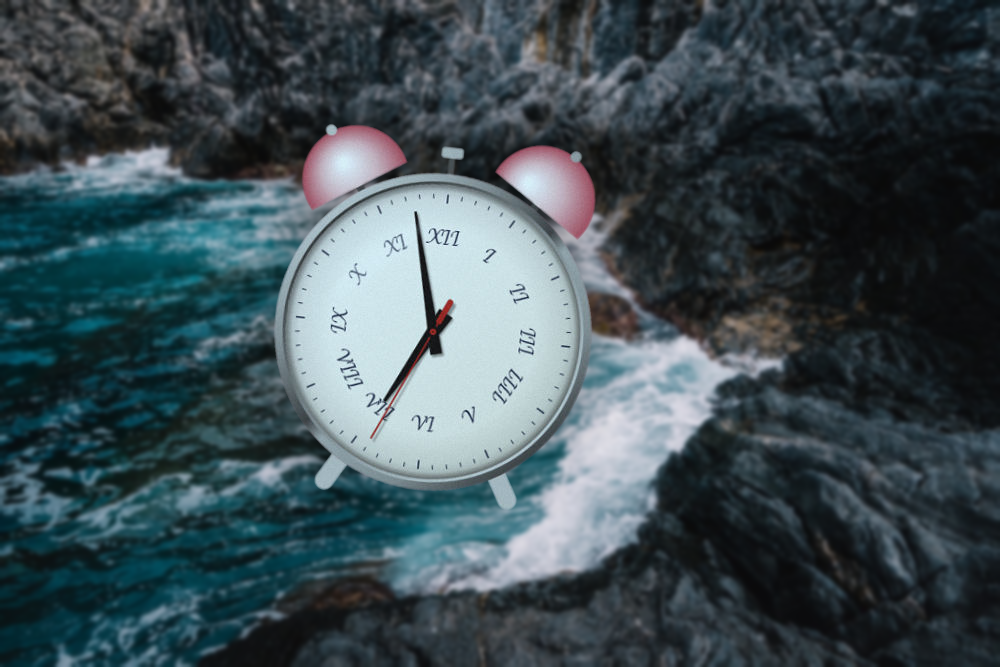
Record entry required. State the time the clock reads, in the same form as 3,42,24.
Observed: 6,57,34
